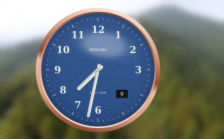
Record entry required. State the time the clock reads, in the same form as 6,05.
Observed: 7,32
